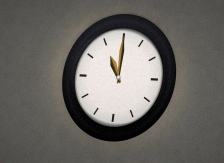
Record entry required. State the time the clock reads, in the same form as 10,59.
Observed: 11,00
